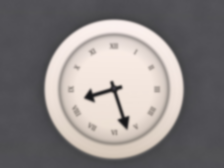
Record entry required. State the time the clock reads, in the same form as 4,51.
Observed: 8,27
